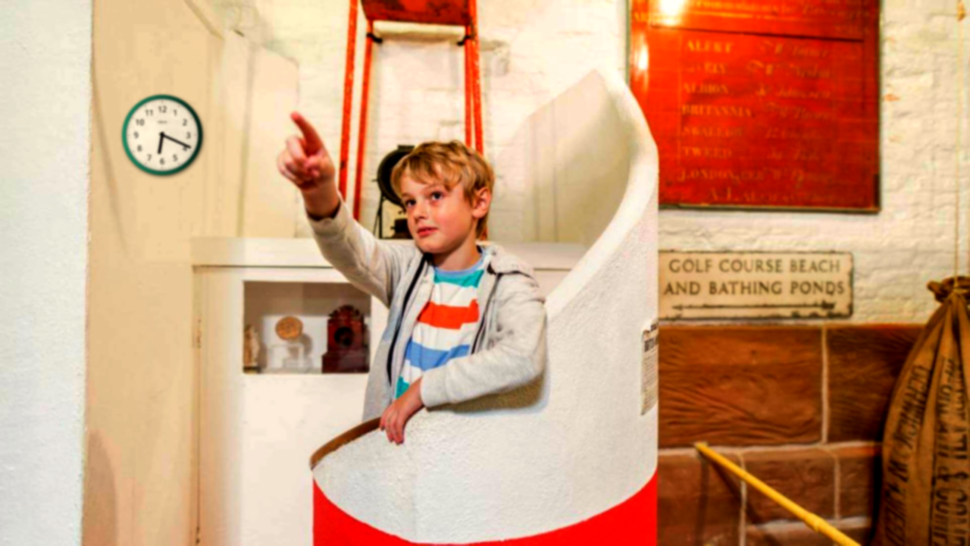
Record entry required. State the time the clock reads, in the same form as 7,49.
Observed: 6,19
